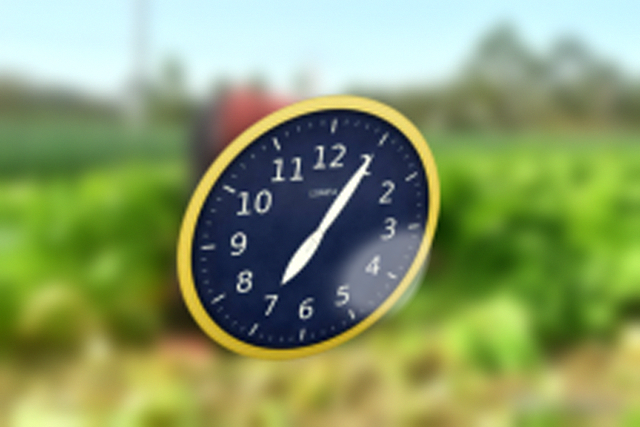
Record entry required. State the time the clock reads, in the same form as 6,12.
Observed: 7,05
